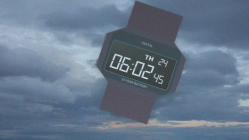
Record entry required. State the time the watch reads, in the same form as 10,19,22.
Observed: 6,02,45
